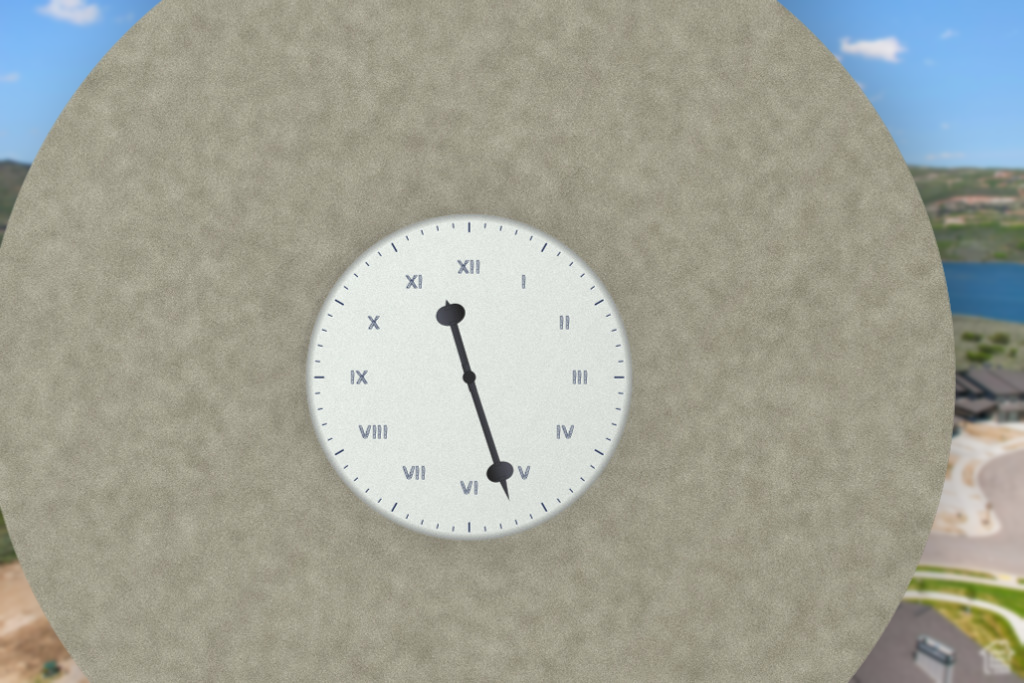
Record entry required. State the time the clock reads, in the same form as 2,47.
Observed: 11,27
